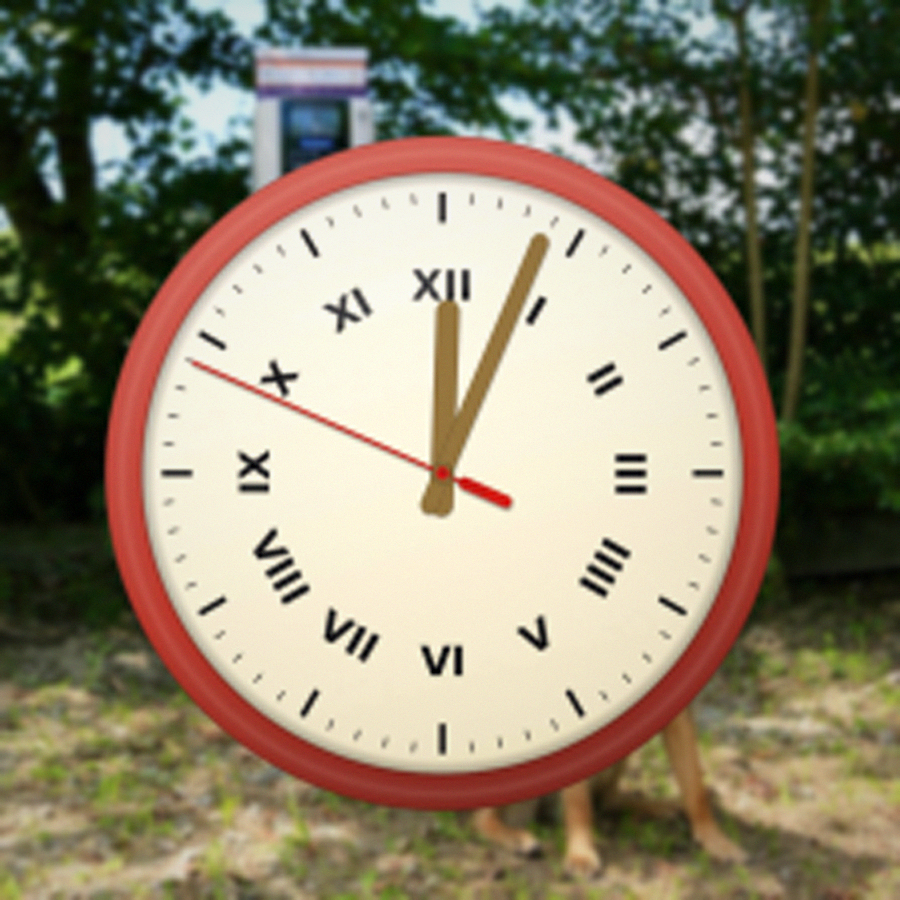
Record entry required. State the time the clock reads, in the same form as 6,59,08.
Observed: 12,03,49
